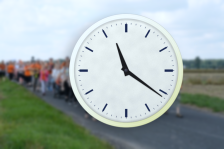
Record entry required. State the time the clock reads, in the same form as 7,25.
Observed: 11,21
